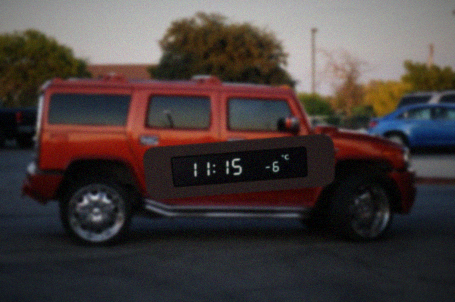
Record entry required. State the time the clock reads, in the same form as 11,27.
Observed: 11,15
